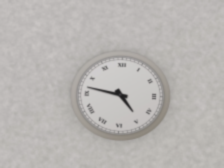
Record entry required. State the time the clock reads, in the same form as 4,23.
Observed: 4,47
